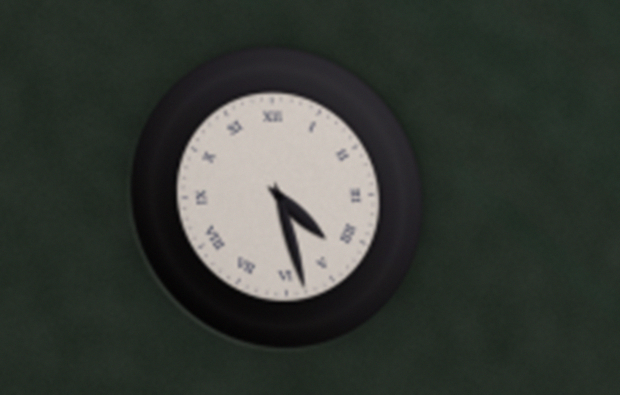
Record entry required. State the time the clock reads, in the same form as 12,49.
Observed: 4,28
